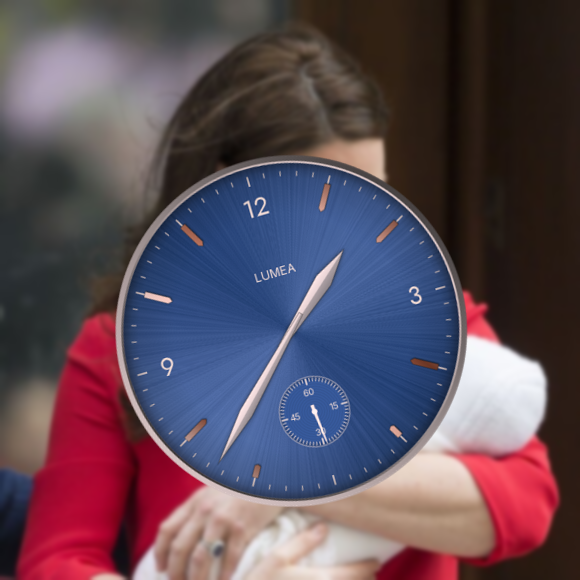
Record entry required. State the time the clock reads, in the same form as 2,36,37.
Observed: 1,37,29
